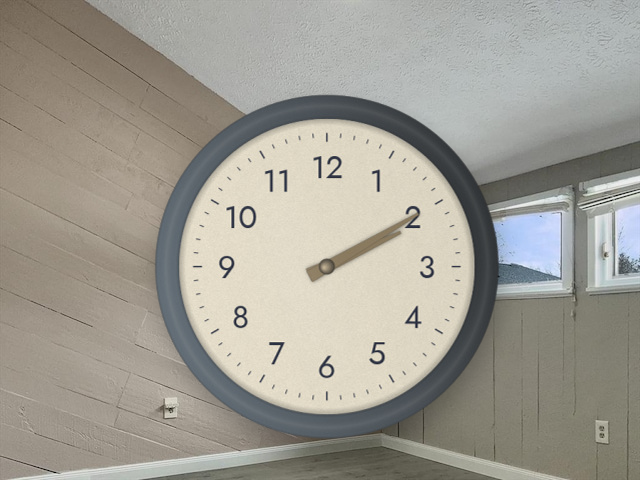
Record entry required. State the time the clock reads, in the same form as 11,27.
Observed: 2,10
